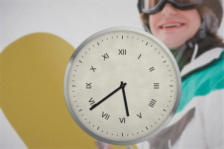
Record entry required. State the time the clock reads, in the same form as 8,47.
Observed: 5,39
